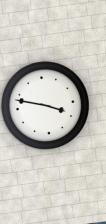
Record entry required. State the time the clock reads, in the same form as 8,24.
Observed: 3,48
